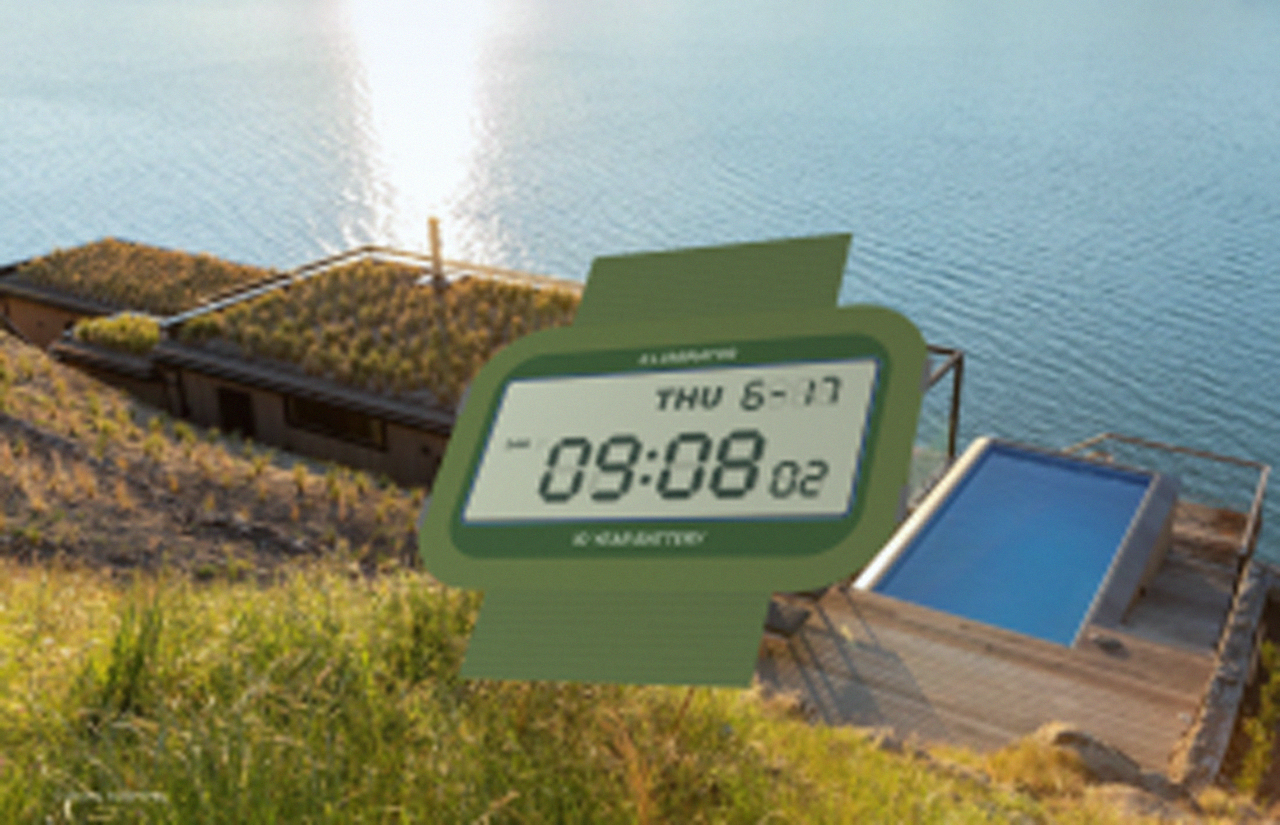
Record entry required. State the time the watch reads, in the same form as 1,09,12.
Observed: 9,08,02
